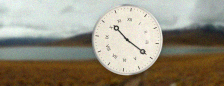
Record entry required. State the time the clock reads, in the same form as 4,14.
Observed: 10,20
